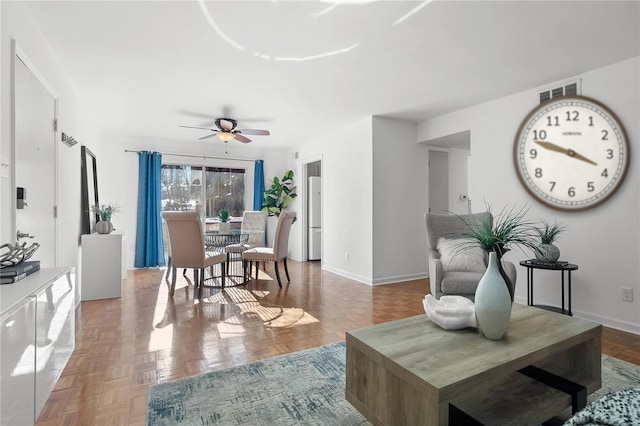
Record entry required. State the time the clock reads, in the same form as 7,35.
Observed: 3,48
